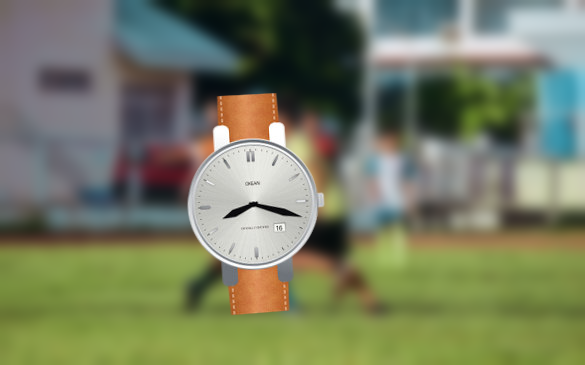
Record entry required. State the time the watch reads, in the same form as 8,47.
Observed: 8,18
